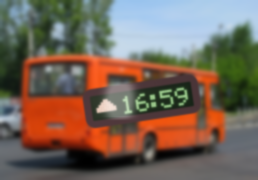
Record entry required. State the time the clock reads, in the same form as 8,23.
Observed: 16,59
